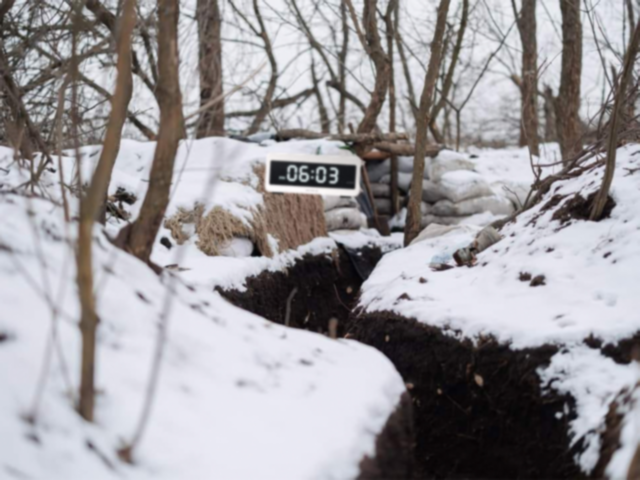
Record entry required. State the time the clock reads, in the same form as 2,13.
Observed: 6,03
